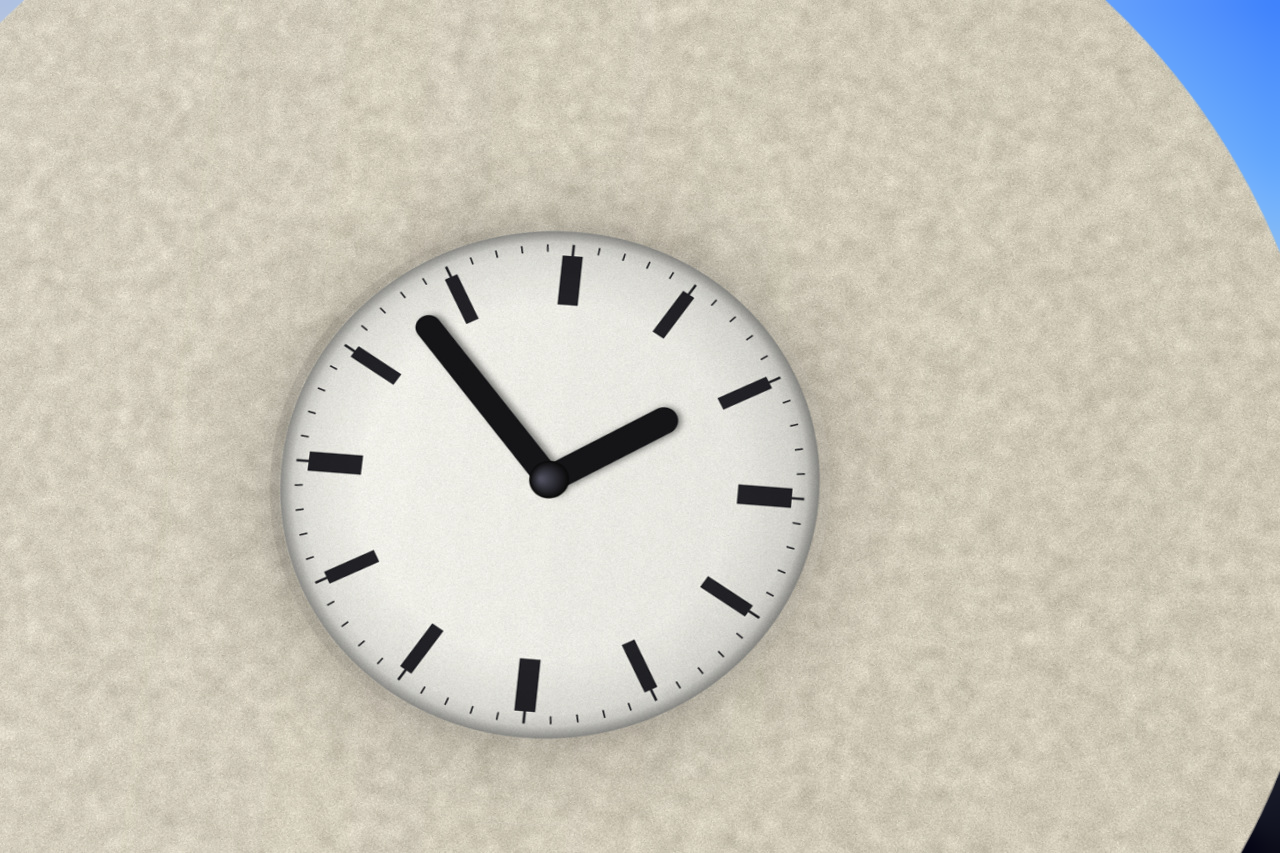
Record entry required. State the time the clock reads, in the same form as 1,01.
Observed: 1,53
